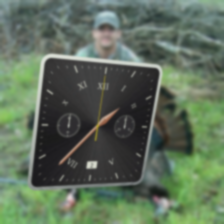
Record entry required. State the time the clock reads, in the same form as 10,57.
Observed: 1,37
